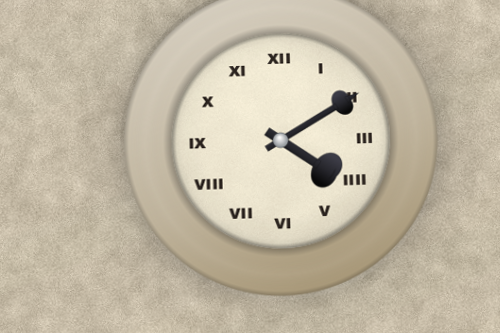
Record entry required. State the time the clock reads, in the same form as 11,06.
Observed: 4,10
